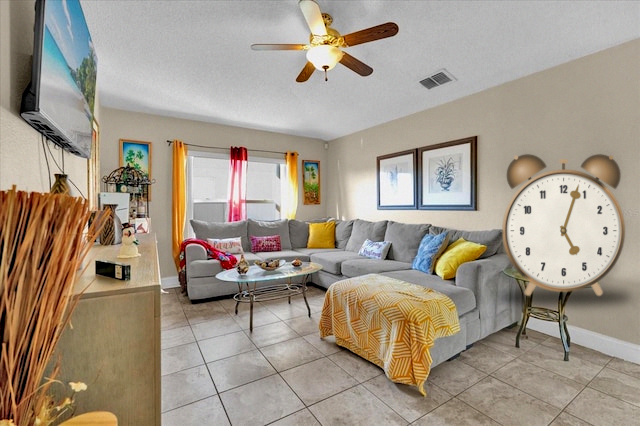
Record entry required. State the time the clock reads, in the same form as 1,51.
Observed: 5,03
